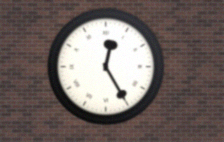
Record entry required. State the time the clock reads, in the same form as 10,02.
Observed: 12,25
